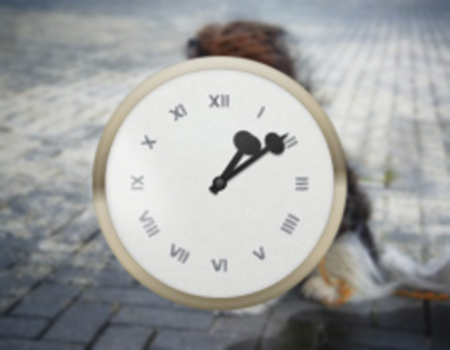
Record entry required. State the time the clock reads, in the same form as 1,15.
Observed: 1,09
